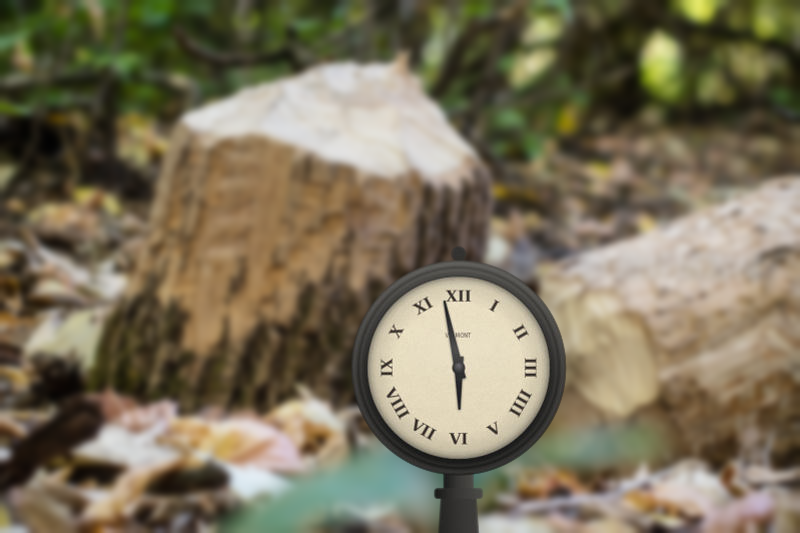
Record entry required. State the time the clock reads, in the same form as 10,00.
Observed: 5,58
